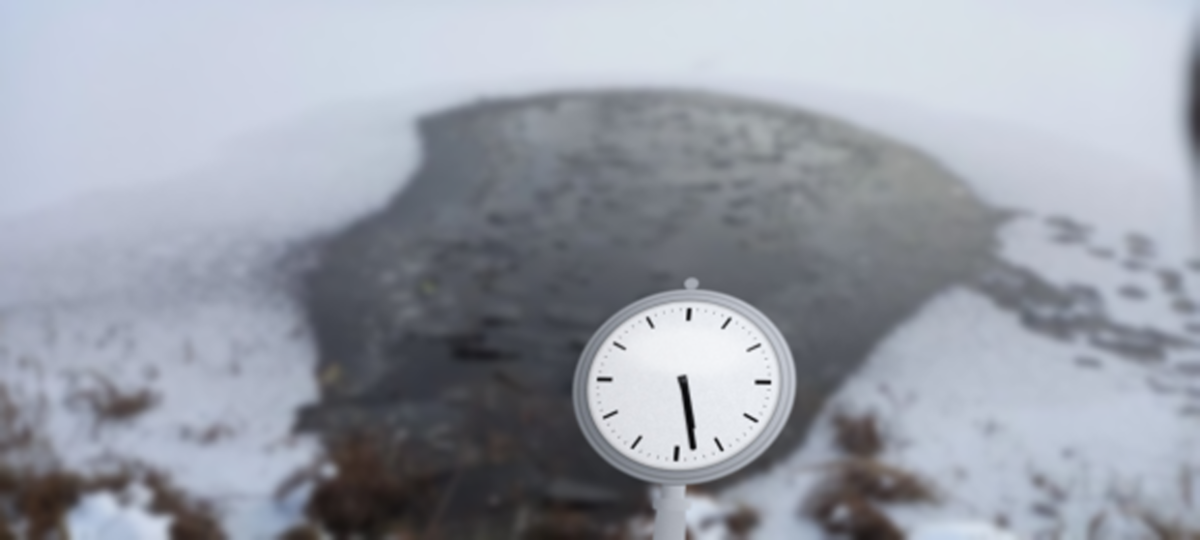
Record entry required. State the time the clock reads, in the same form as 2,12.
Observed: 5,28
